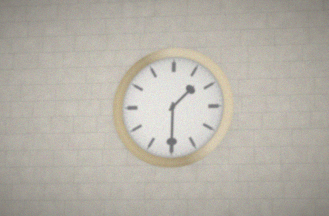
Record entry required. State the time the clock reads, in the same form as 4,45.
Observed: 1,30
